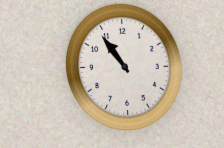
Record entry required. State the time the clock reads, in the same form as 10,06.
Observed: 10,54
